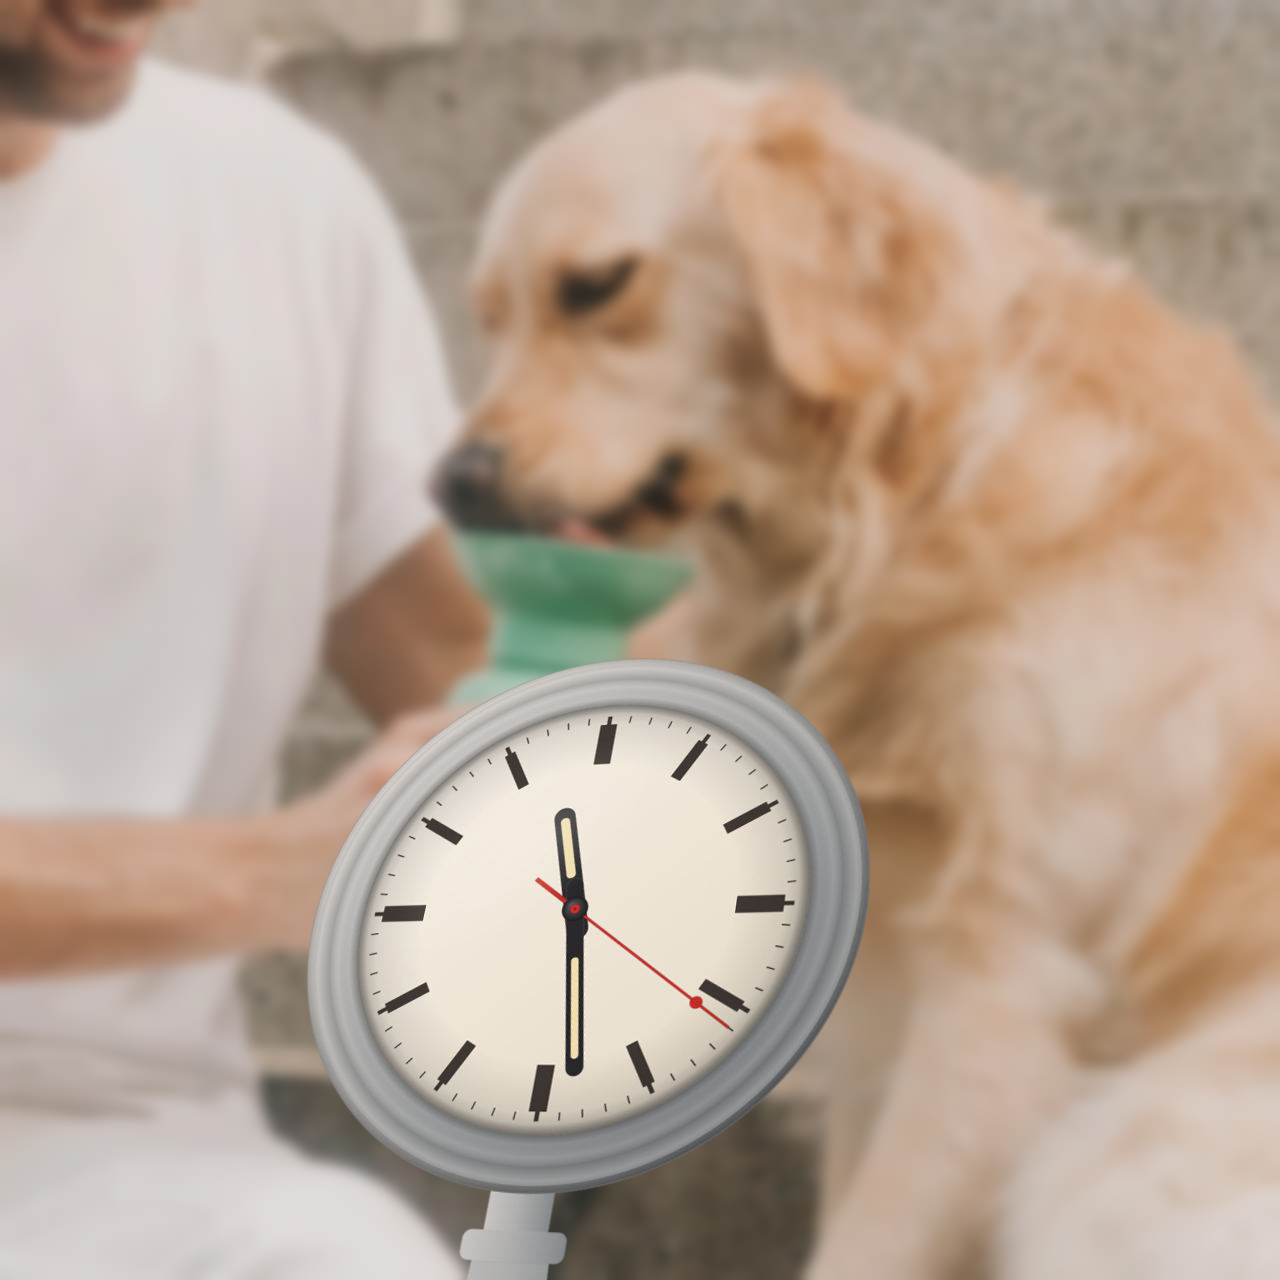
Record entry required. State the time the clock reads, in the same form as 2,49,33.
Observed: 11,28,21
